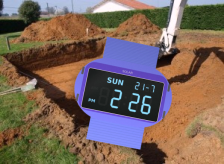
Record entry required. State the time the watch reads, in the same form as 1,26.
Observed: 2,26
